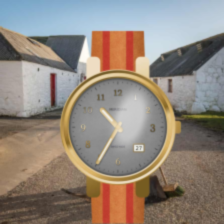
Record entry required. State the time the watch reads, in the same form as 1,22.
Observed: 10,35
